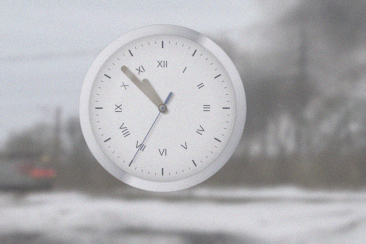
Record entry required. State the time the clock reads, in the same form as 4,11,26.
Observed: 10,52,35
